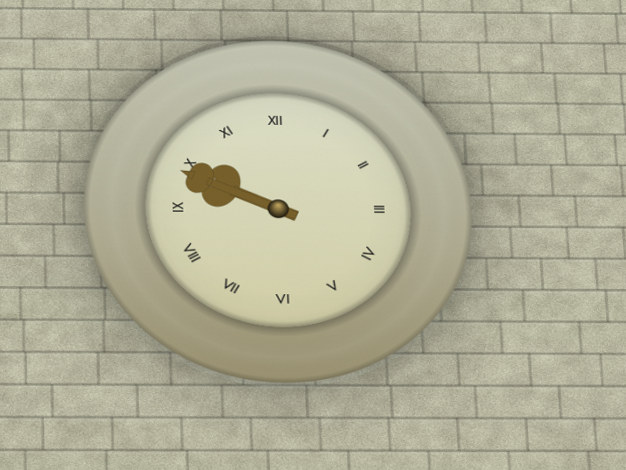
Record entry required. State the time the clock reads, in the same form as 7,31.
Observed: 9,49
